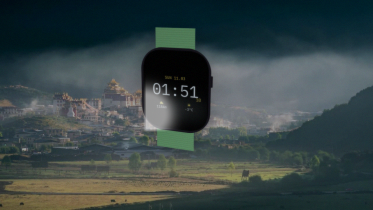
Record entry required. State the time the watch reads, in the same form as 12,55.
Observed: 1,51
